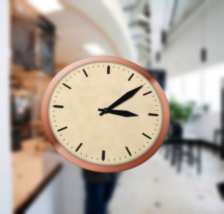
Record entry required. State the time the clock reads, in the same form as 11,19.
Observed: 3,08
